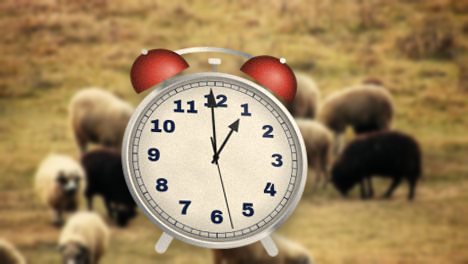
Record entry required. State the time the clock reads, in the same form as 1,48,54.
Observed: 12,59,28
